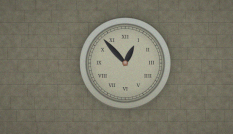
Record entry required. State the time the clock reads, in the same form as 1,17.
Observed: 12,53
